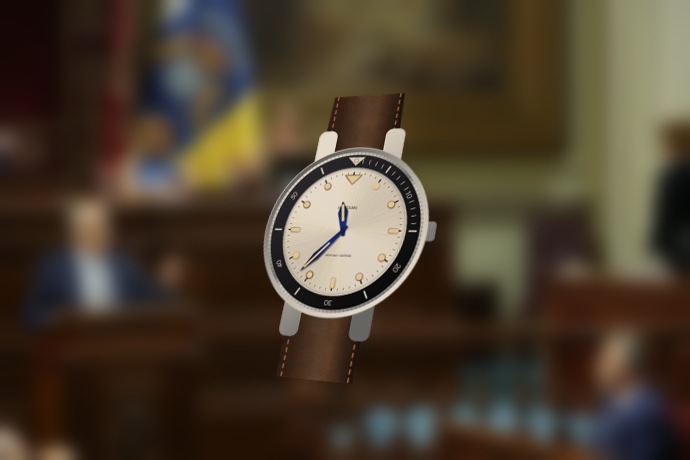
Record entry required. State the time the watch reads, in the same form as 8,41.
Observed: 11,37
